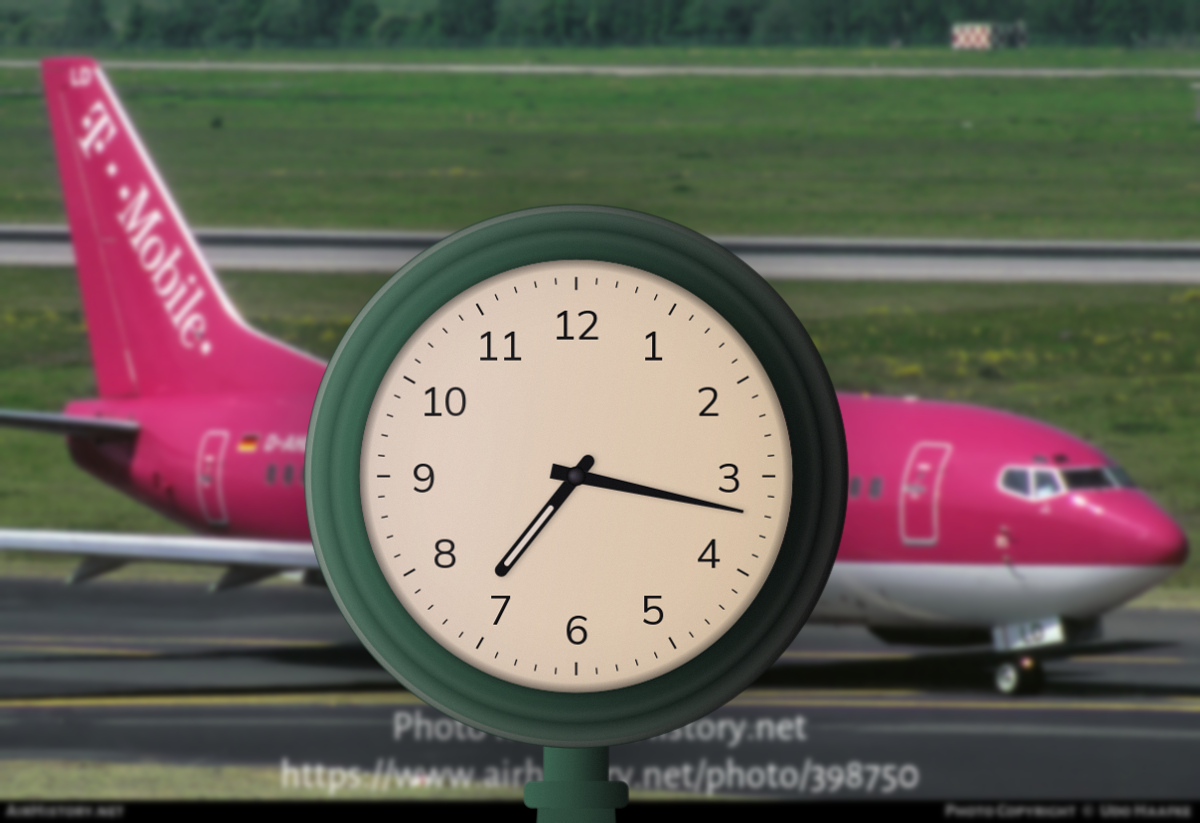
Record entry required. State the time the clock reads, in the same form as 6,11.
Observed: 7,17
